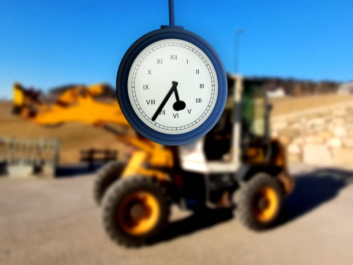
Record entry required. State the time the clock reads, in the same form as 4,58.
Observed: 5,36
